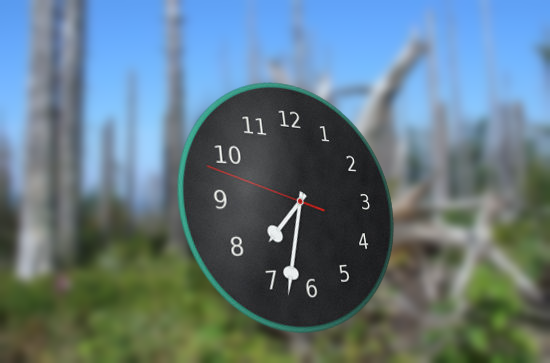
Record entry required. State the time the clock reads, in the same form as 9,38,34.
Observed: 7,32,48
